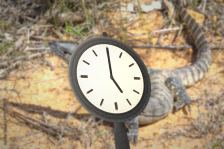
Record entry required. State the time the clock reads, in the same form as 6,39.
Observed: 5,00
